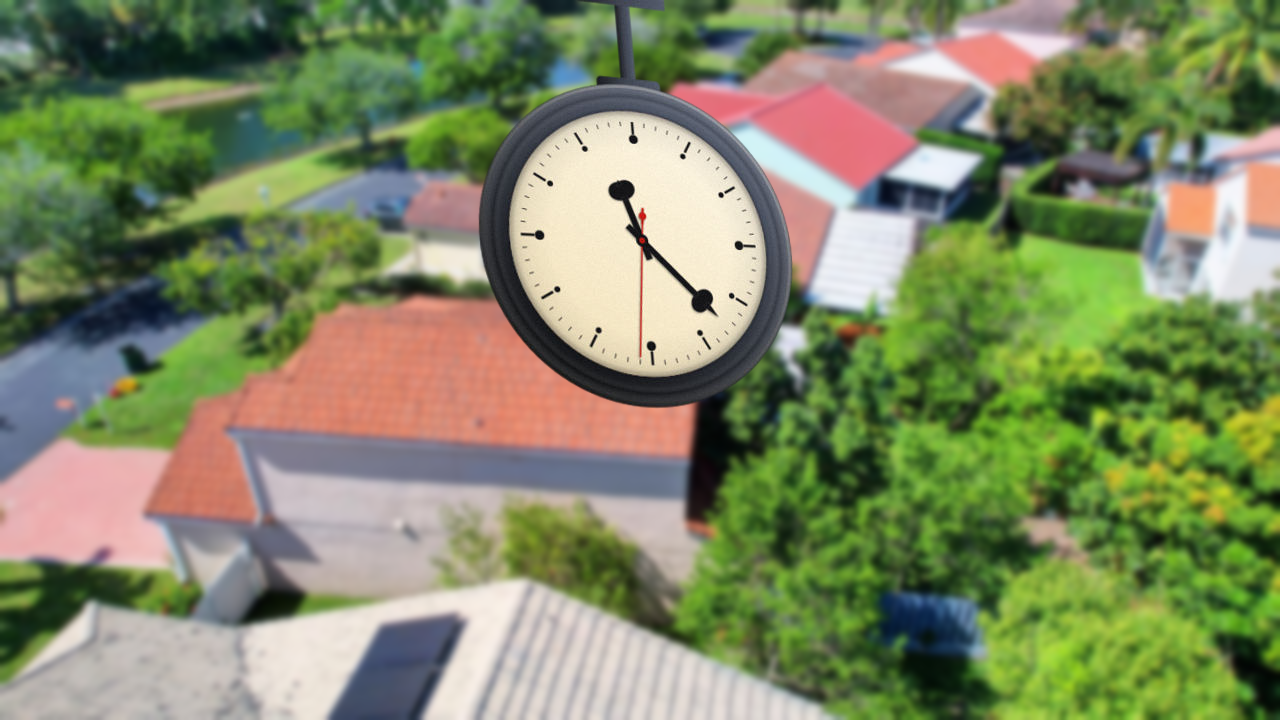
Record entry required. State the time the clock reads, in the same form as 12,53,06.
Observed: 11,22,31
